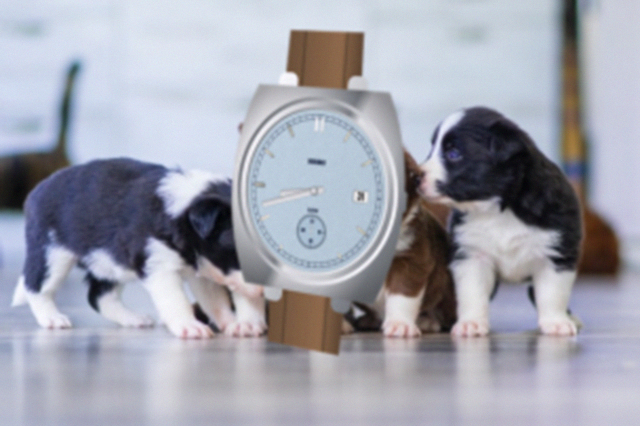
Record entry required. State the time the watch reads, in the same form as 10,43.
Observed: 8,42
